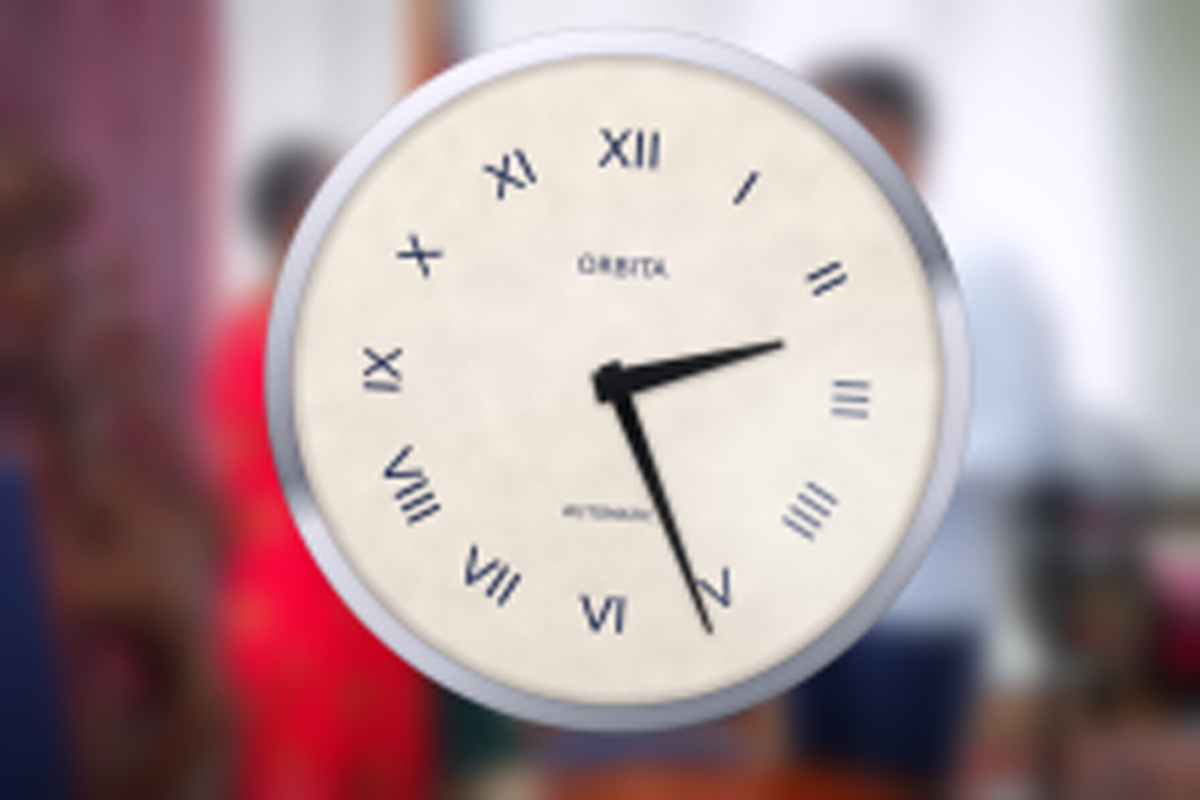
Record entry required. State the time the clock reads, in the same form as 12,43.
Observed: 2,26
